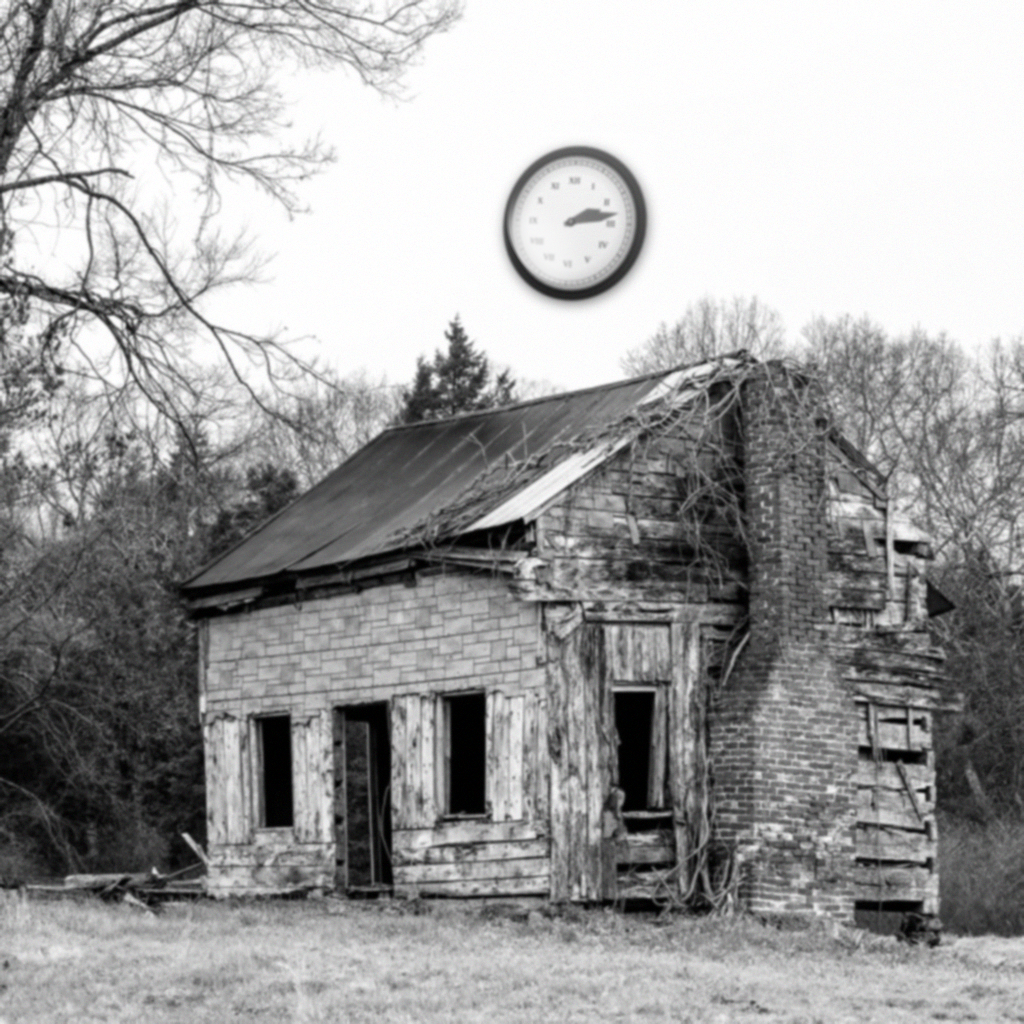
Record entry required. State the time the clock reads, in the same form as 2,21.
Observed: 2,13
